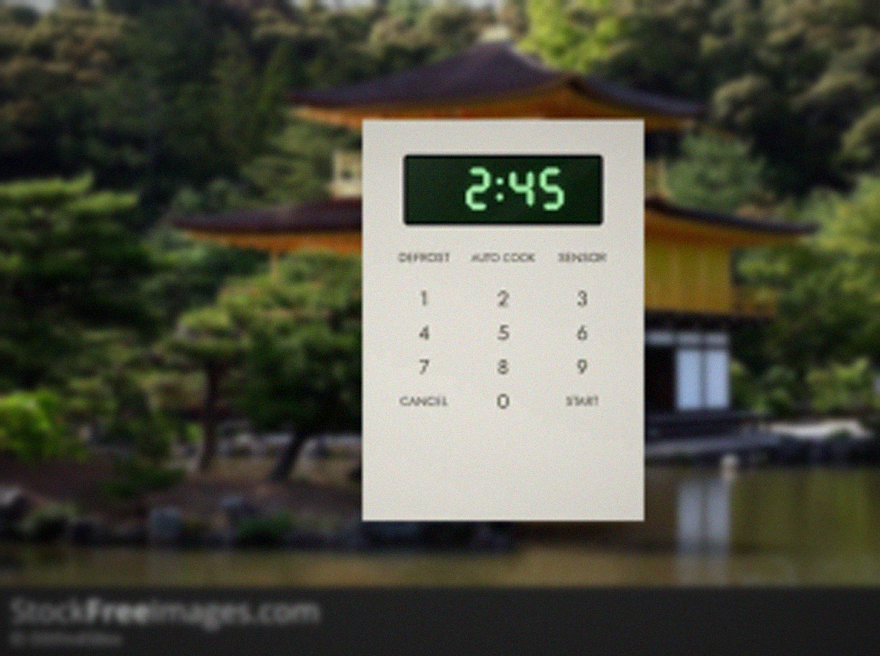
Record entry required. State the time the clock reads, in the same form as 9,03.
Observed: 2,45
